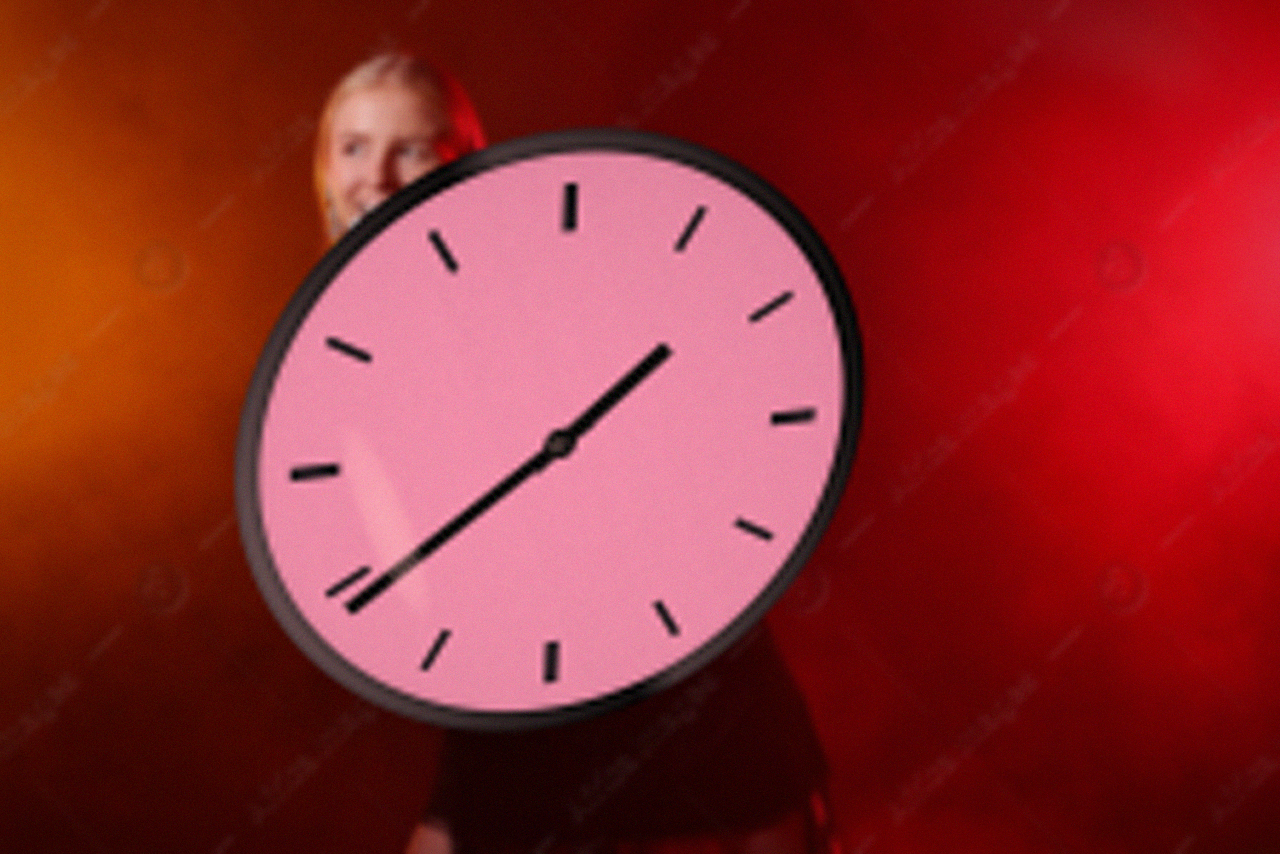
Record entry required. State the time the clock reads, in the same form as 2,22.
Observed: 1,39
